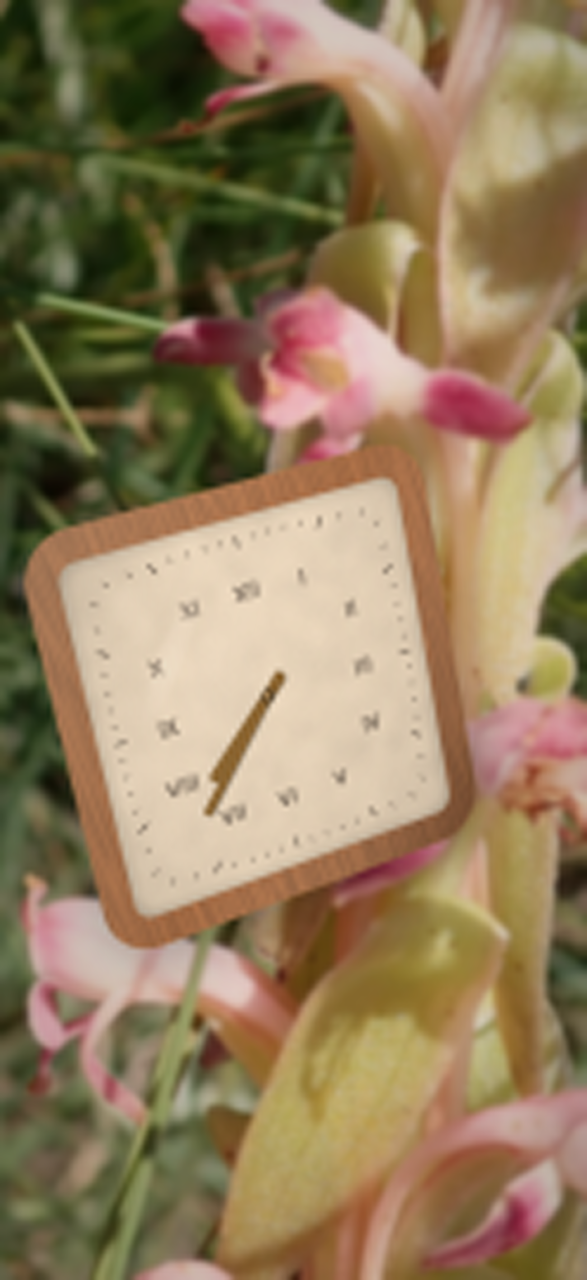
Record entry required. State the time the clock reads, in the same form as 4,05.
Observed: 7,37
